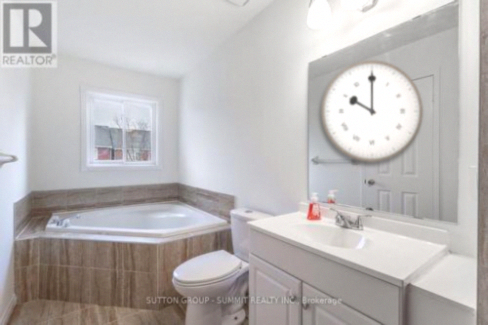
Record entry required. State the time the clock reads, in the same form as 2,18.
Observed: 10,00
